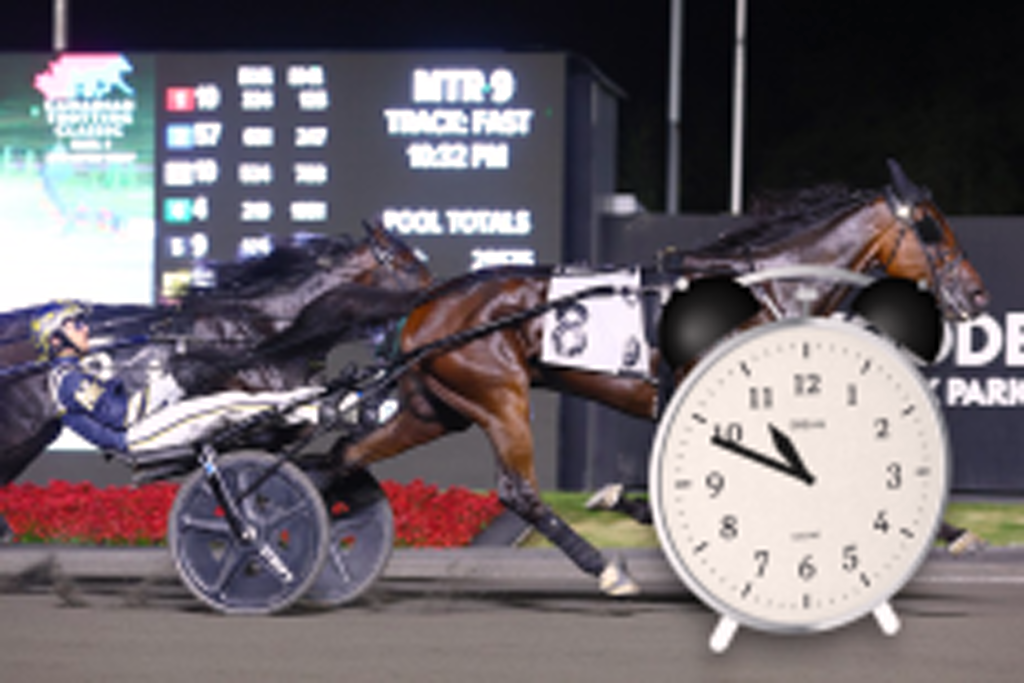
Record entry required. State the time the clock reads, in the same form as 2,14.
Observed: 10,49
